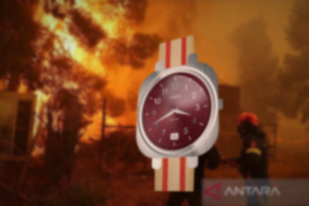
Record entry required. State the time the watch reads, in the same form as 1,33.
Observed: 3,41
